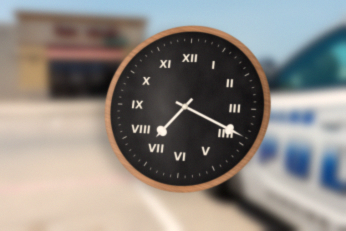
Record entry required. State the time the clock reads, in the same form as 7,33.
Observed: 7,19
